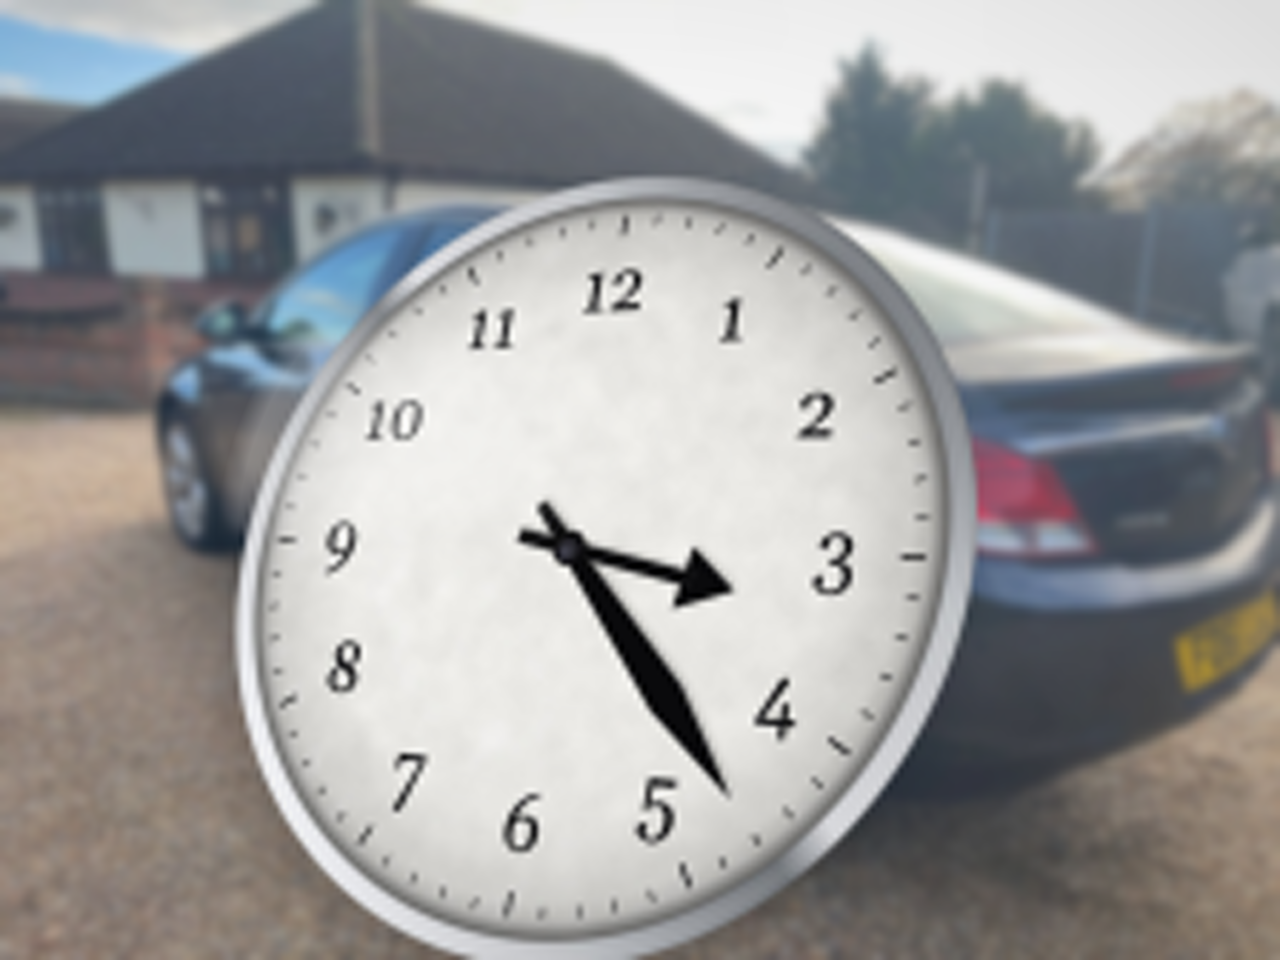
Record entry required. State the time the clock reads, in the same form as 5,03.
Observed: 3,23
